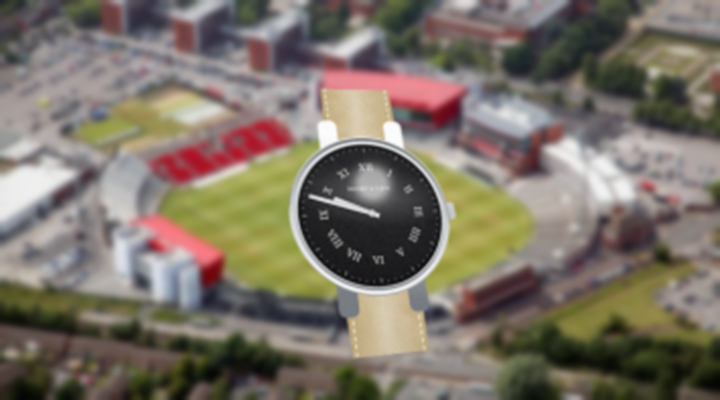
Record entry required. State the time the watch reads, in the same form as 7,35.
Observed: 9,48
